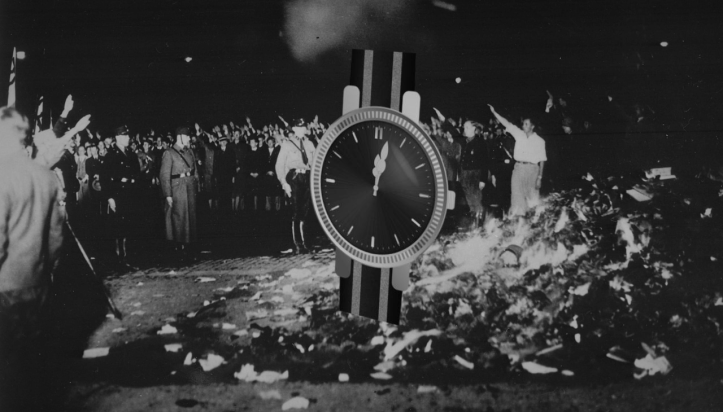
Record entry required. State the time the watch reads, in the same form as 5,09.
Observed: 12,02
